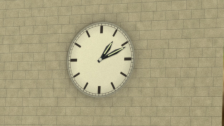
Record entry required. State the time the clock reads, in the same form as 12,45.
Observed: 1,11
